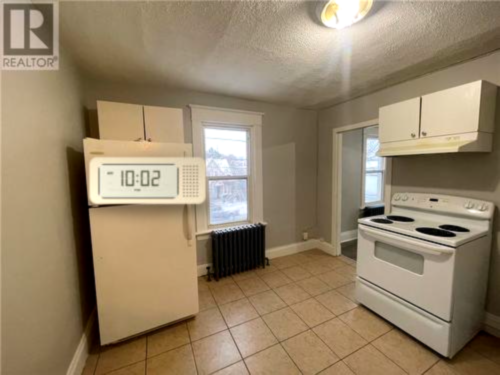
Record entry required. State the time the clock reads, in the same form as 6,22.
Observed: 10,02
